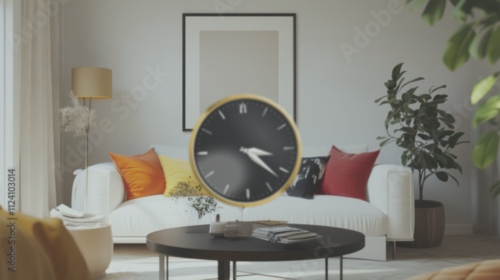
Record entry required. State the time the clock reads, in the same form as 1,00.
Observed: 3,22
